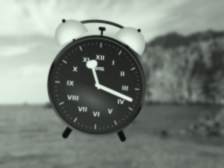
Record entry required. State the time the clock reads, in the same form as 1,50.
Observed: 11,18
